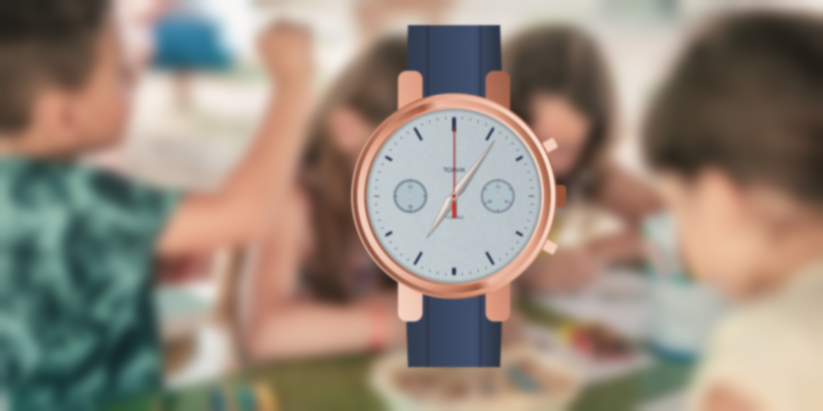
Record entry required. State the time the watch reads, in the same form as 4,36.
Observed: 7,06
